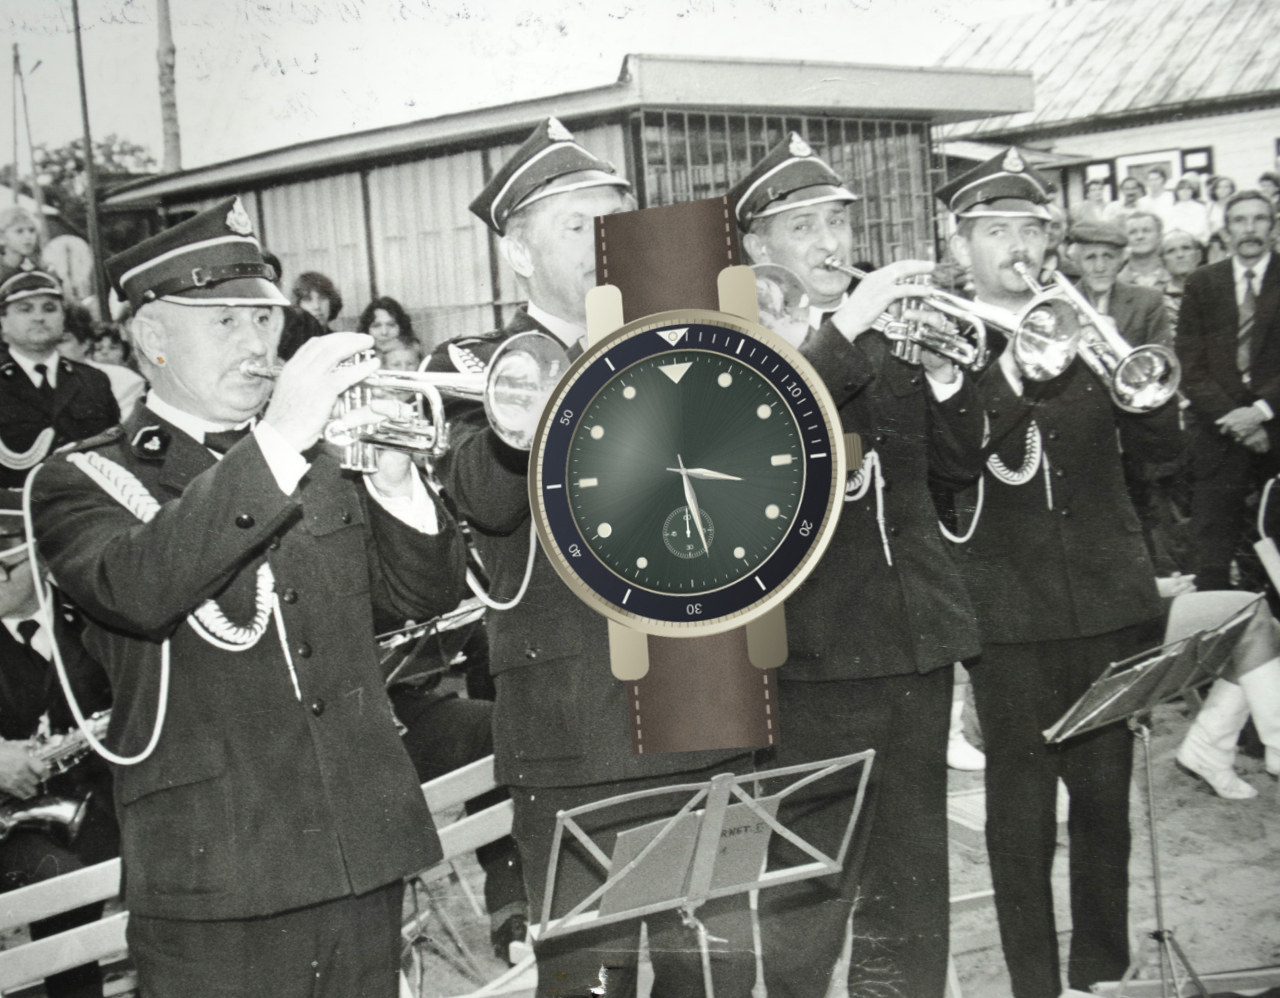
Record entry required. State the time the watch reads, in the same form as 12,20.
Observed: 3,28
